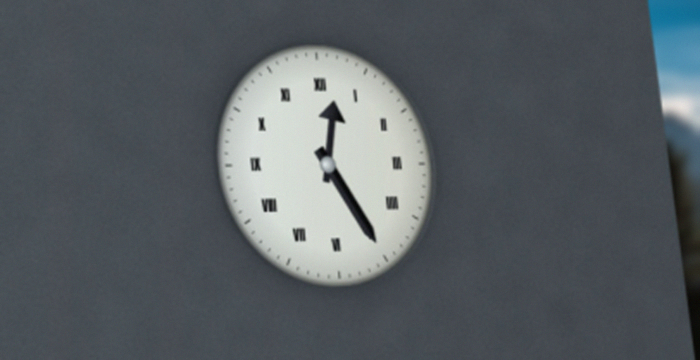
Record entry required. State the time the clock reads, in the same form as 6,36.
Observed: 12,25
